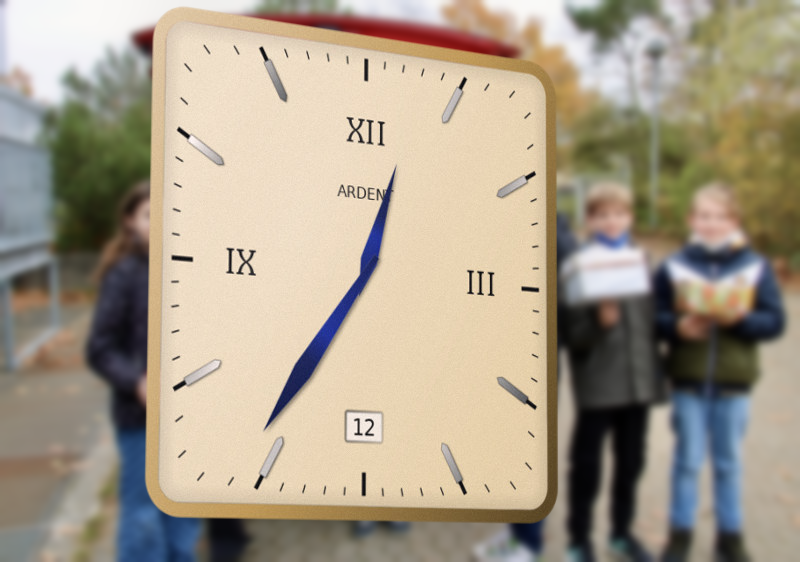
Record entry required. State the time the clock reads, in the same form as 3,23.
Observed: 12,36
